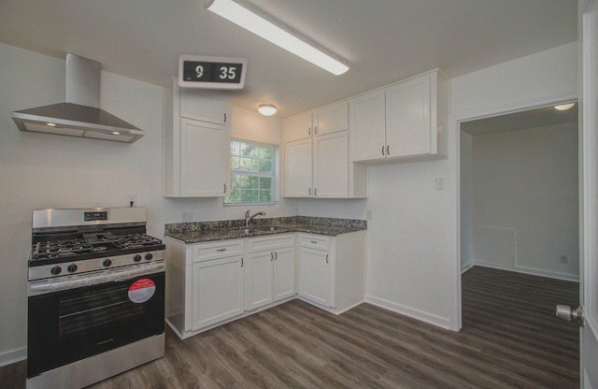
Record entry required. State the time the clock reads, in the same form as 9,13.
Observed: 9,35
